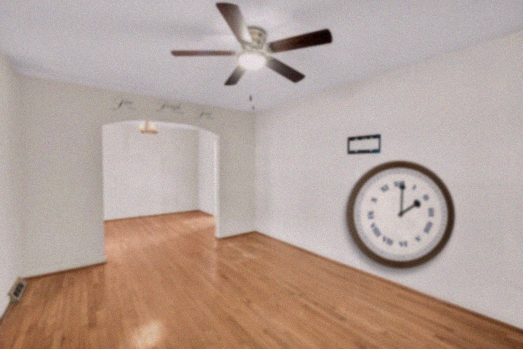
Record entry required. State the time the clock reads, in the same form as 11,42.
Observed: 2,01
